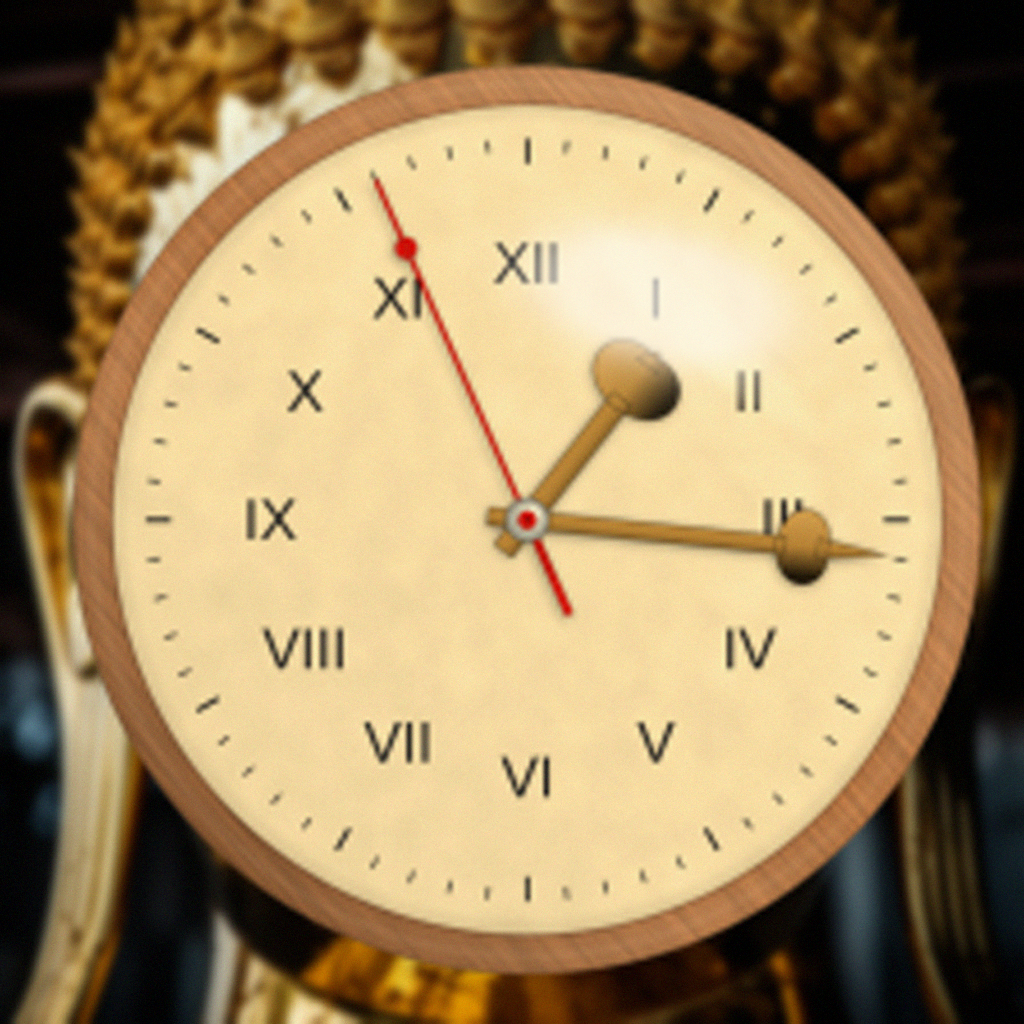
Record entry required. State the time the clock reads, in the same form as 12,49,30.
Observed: 1,15,56
